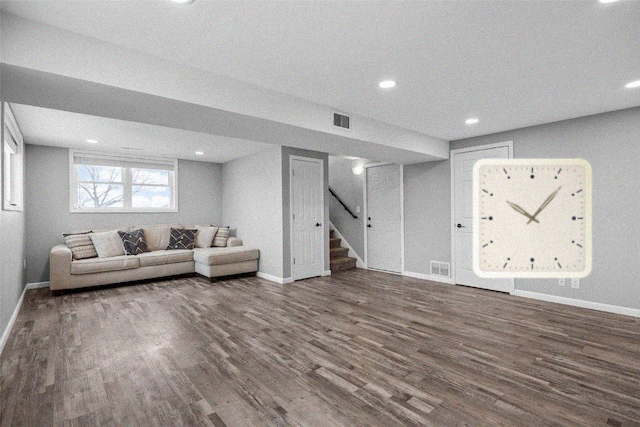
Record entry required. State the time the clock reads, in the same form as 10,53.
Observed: 10,07
